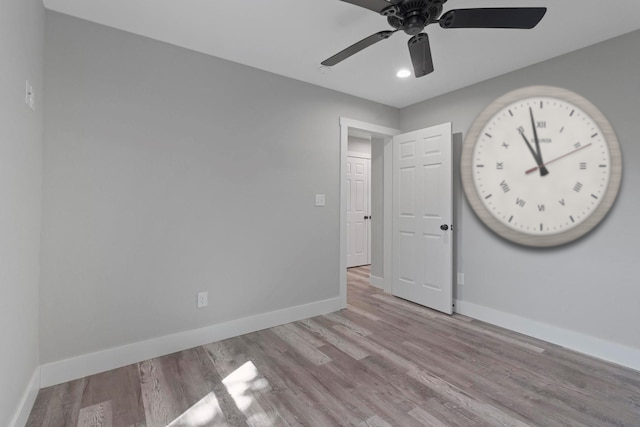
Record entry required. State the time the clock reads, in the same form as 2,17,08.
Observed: 10,58,11
